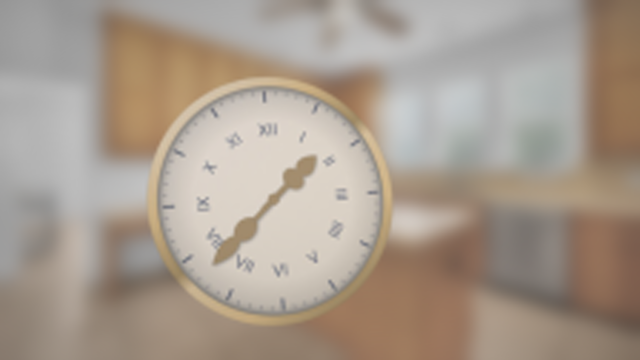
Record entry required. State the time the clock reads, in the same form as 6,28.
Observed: 1,38
